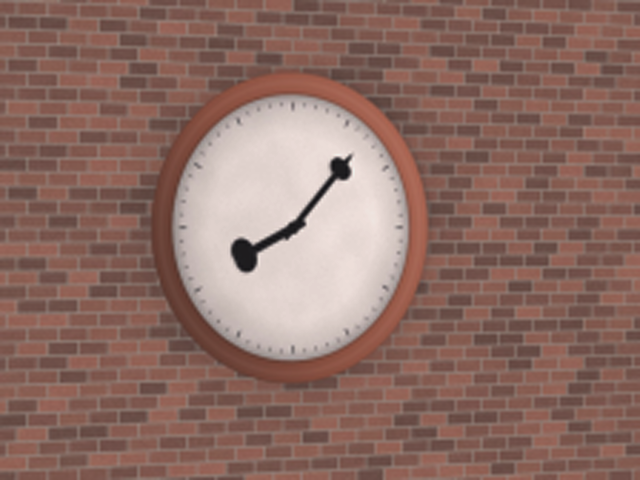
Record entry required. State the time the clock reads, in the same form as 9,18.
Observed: 8,07
